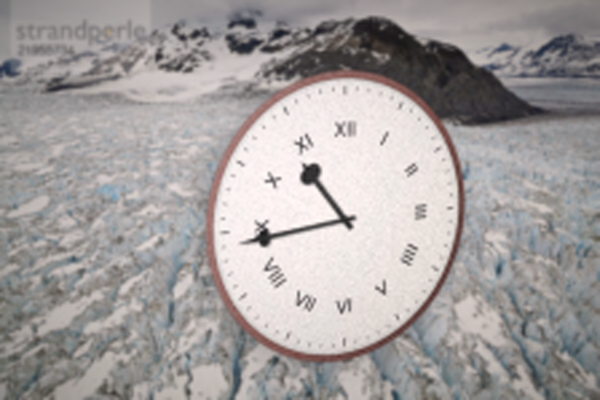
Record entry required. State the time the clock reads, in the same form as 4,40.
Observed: 10,44
